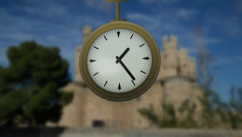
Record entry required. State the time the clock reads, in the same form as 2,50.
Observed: 1,24
